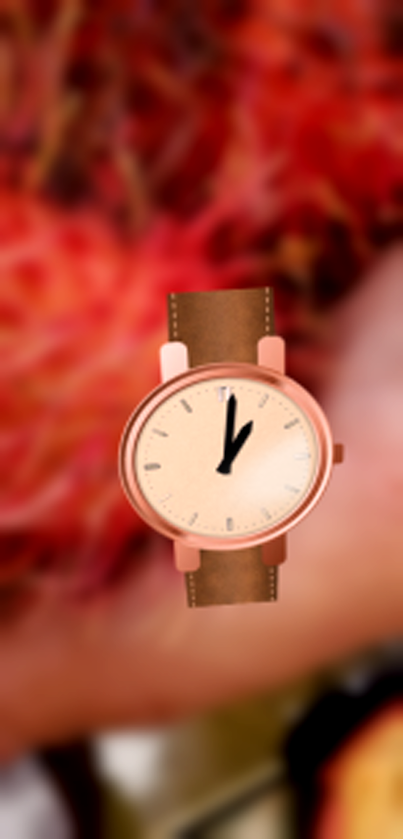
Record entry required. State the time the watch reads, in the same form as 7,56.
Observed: 1,01
